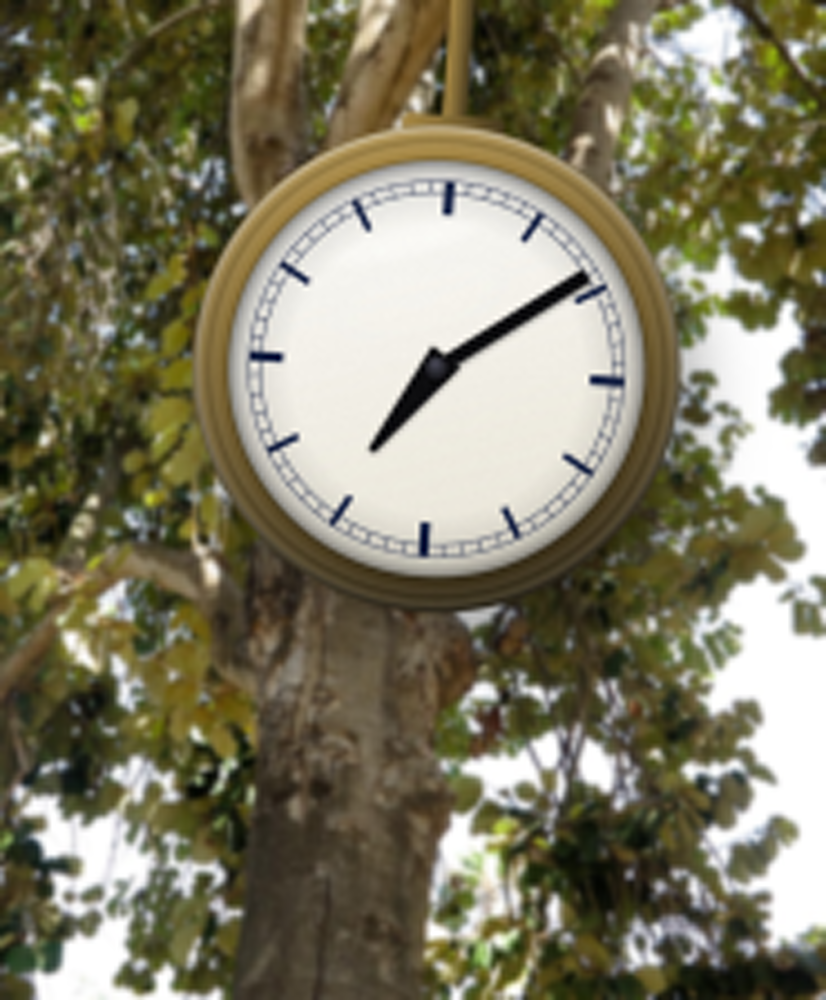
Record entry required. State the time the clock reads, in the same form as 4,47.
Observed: 7,09
